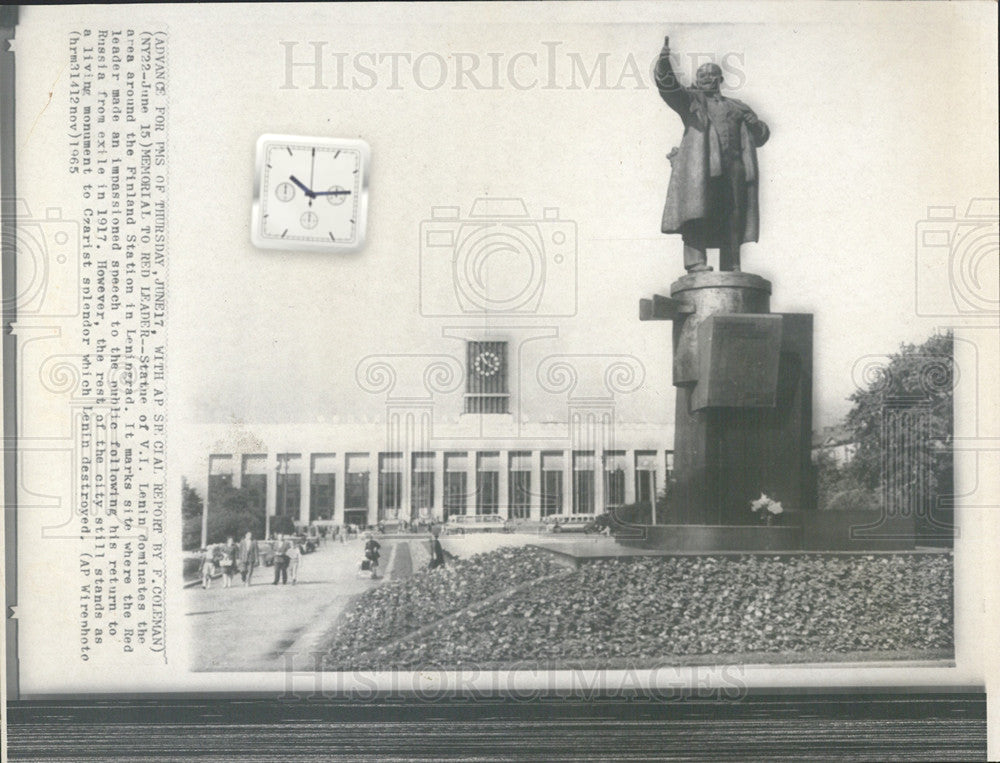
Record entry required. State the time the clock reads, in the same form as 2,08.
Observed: 10,14
